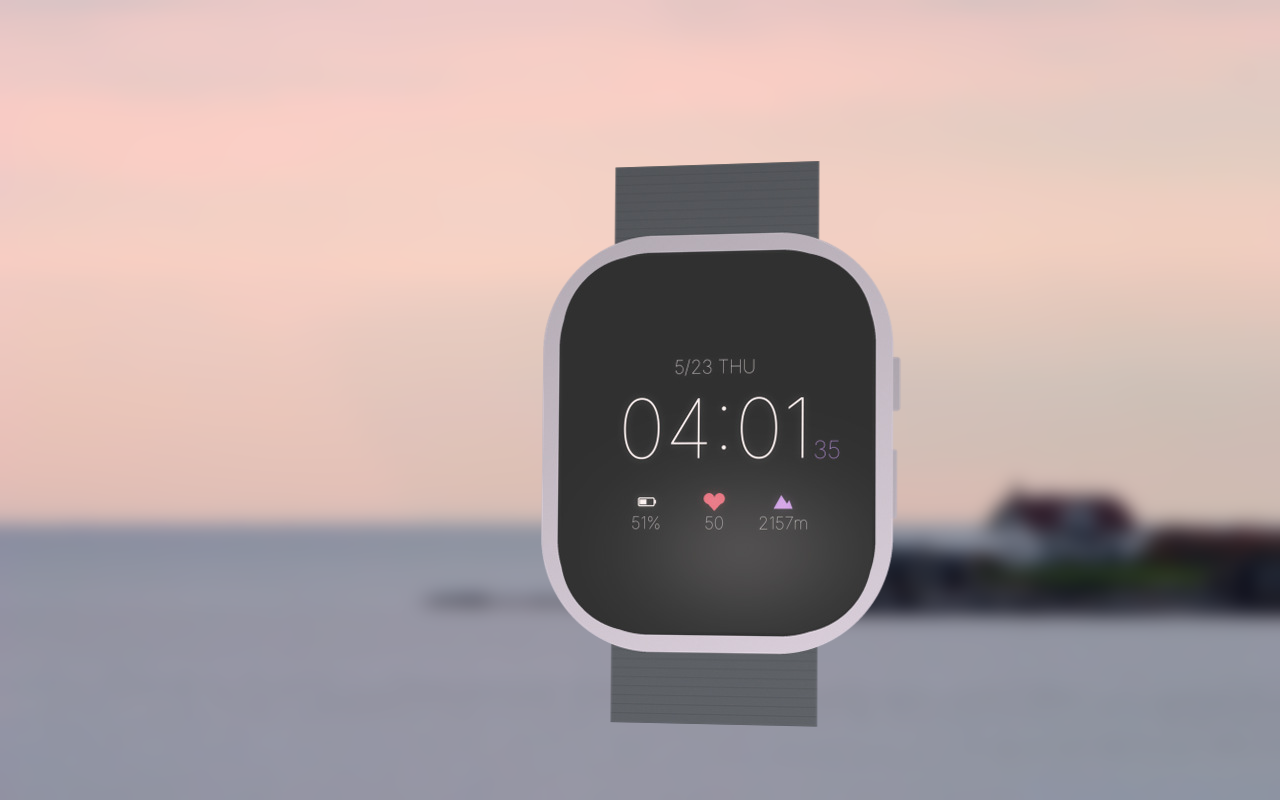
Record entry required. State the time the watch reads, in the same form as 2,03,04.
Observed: 4,01,35
